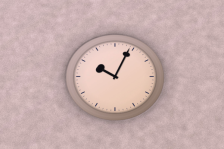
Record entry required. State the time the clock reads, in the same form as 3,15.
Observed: 10,04
